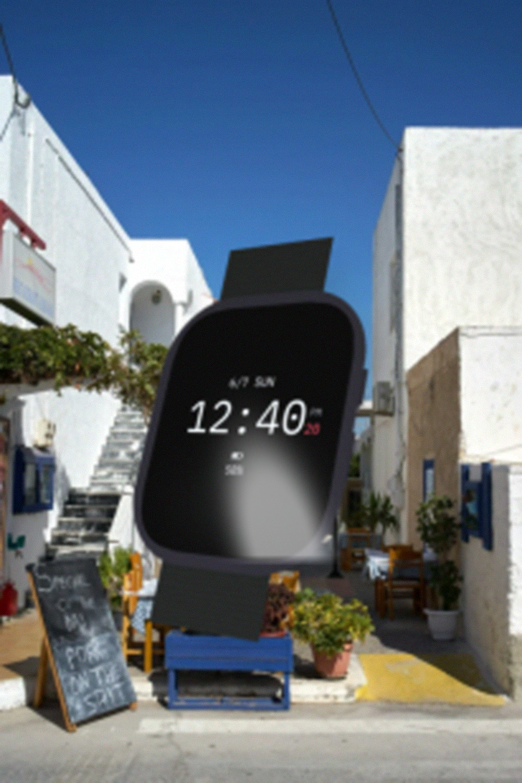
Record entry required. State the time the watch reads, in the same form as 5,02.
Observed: 12,40
